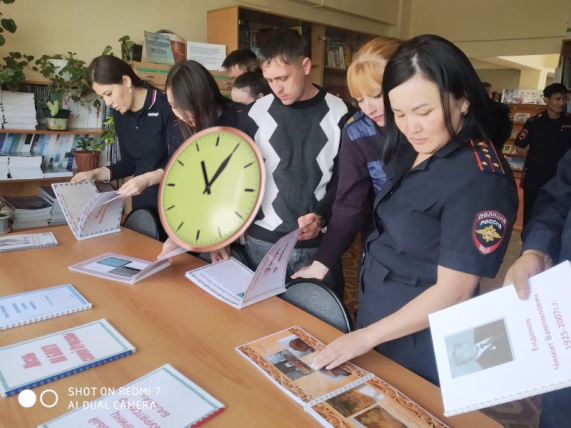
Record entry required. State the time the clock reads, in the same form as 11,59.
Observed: 11,05
